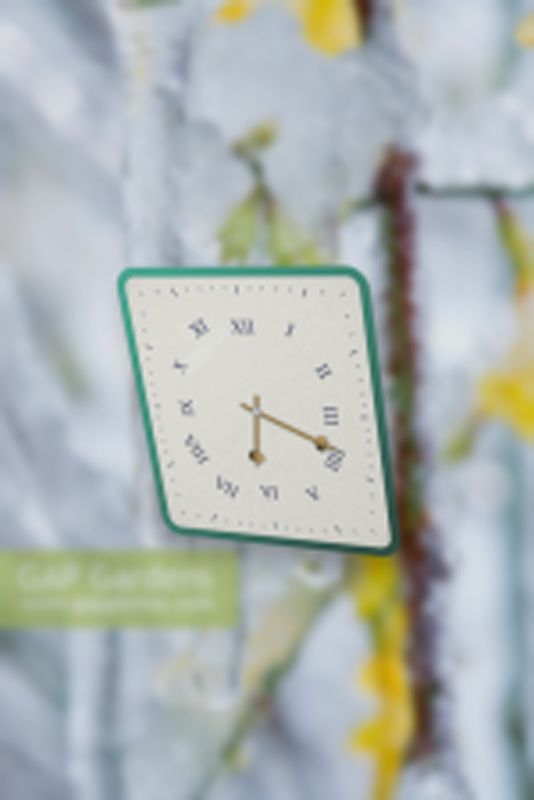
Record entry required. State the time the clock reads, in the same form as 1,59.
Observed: 6,19
